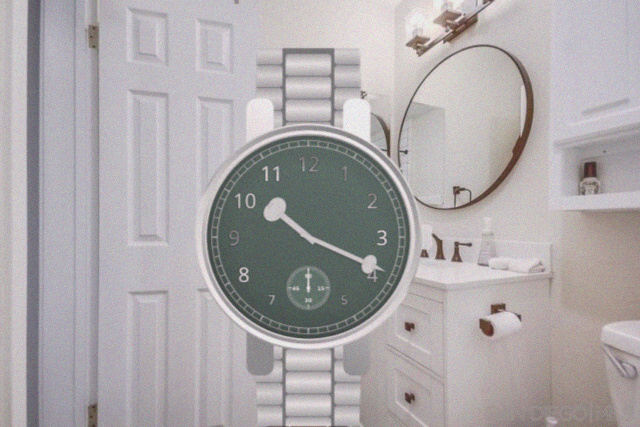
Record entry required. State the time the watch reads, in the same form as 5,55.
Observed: 10,19
